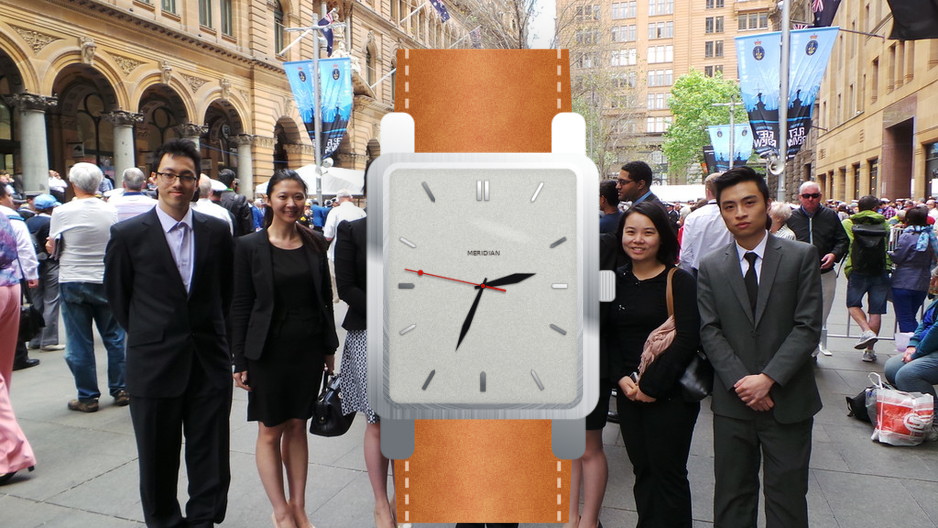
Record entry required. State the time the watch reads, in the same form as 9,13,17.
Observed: 2,33,47
